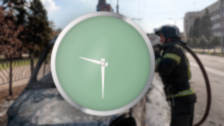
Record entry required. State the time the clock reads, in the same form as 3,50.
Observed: 9,30
